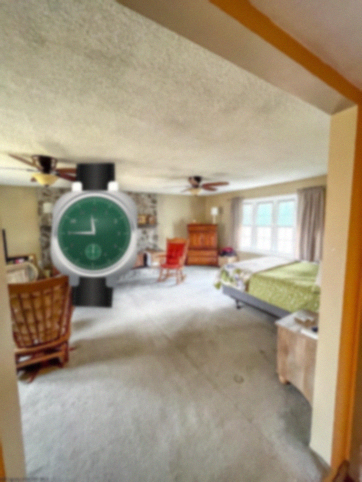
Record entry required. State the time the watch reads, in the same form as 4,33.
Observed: 11,45
